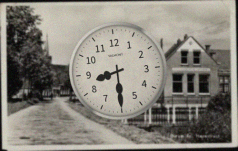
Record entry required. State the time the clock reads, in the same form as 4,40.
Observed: 8,30
